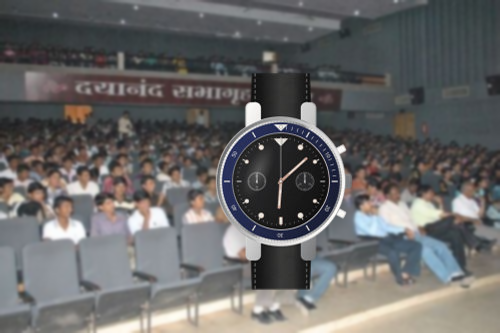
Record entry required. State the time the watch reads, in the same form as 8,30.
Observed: 6,08
